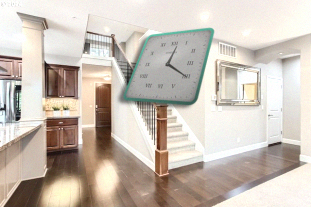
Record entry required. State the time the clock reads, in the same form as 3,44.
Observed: 12,20
